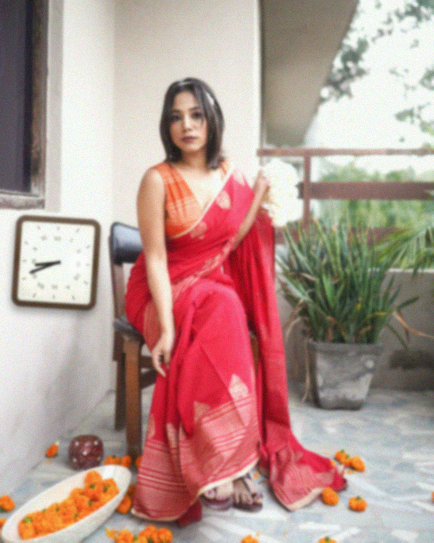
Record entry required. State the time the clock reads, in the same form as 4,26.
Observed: 8,41
